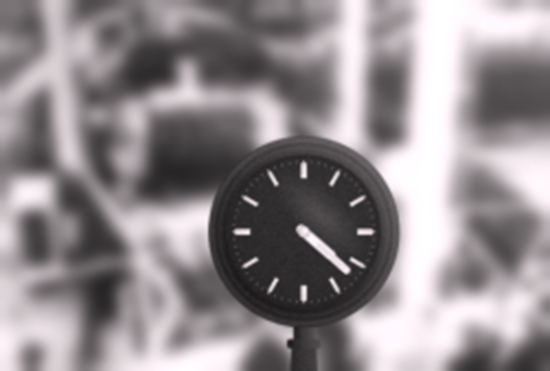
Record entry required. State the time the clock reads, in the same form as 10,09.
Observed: 4,22
